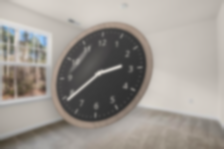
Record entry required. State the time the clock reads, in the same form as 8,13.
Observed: 2,39
